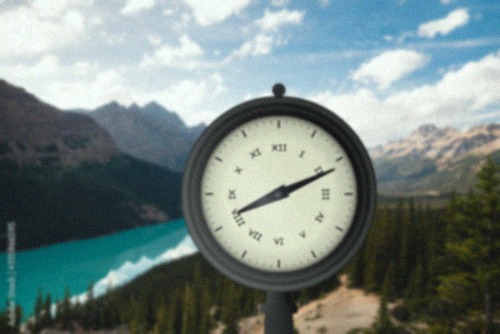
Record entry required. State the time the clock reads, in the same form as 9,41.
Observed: 8,11
